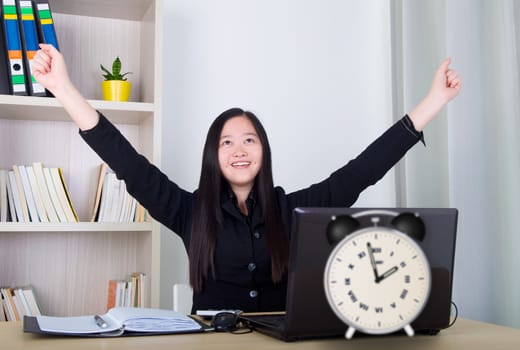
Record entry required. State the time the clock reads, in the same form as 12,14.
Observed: 1,58
